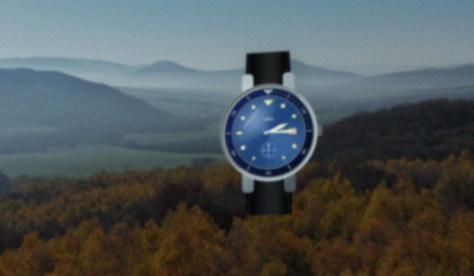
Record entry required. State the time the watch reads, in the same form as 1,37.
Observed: 2,15
